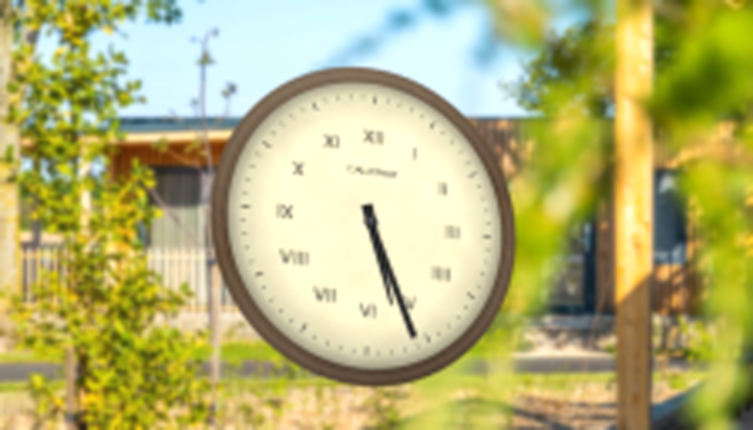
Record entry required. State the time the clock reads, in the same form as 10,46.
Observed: 5,26
